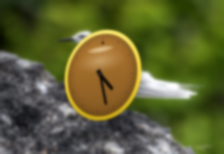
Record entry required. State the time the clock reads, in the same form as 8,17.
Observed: 4,27
